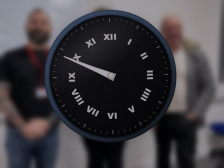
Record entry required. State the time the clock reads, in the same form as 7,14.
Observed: 9,49
